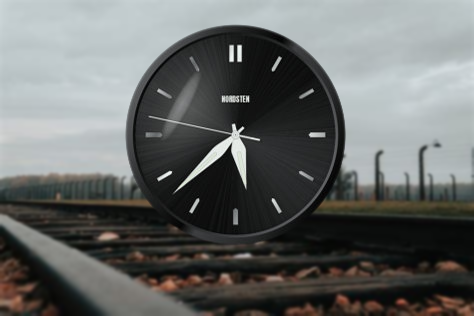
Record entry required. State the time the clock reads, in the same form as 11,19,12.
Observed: 5,37,47
